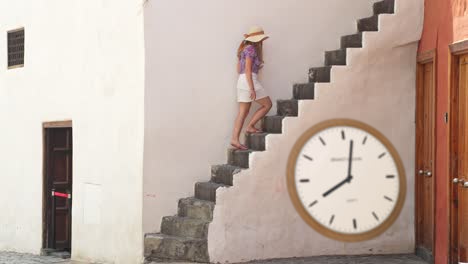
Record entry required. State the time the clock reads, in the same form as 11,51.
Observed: 8,02
